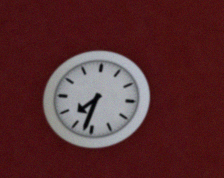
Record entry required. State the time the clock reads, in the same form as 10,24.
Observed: 7,32
